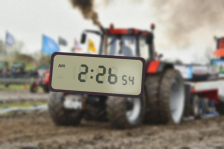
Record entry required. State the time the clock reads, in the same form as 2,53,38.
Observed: 2,26,54
